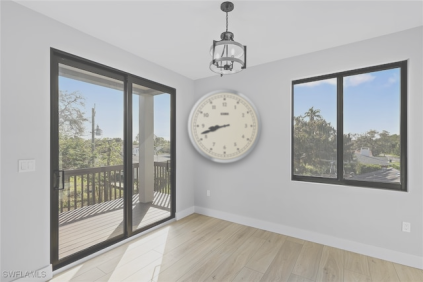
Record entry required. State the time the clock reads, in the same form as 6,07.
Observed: 8,42
